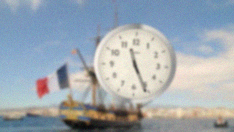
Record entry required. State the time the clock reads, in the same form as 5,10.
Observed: 11,26
